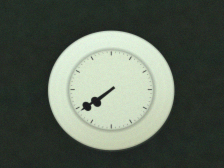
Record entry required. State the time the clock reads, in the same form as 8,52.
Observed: 7,39
